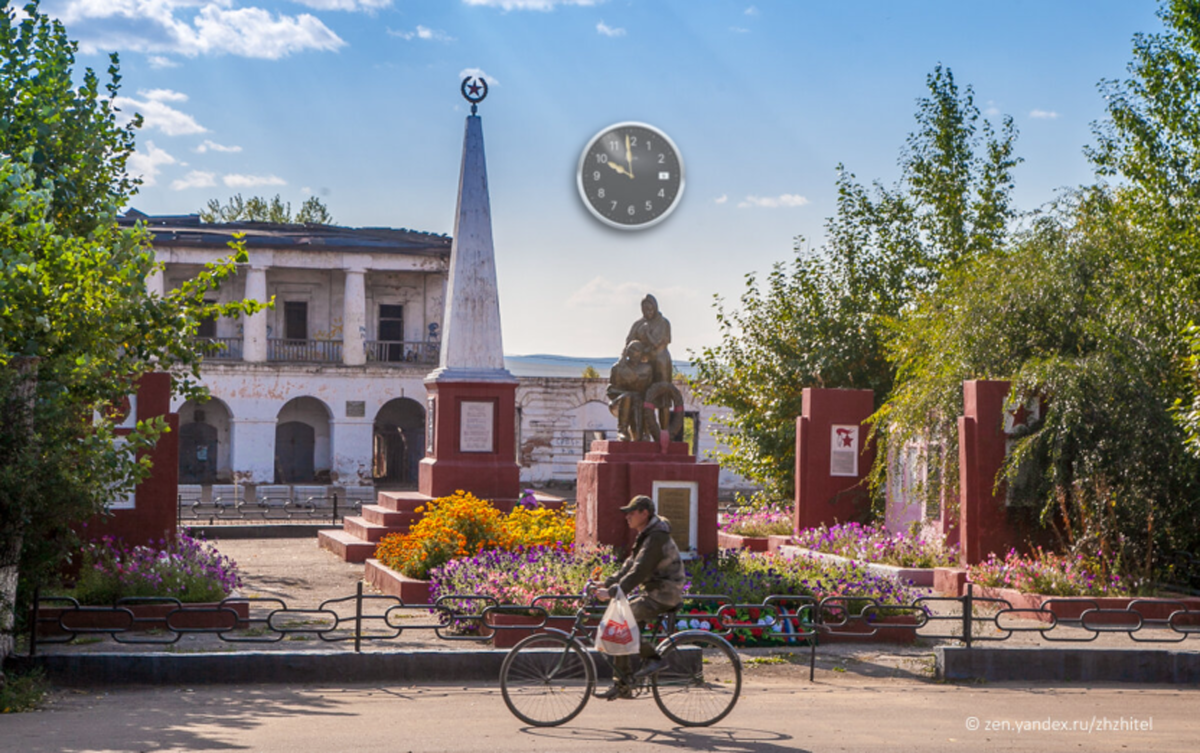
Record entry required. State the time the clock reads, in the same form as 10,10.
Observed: 9,59
